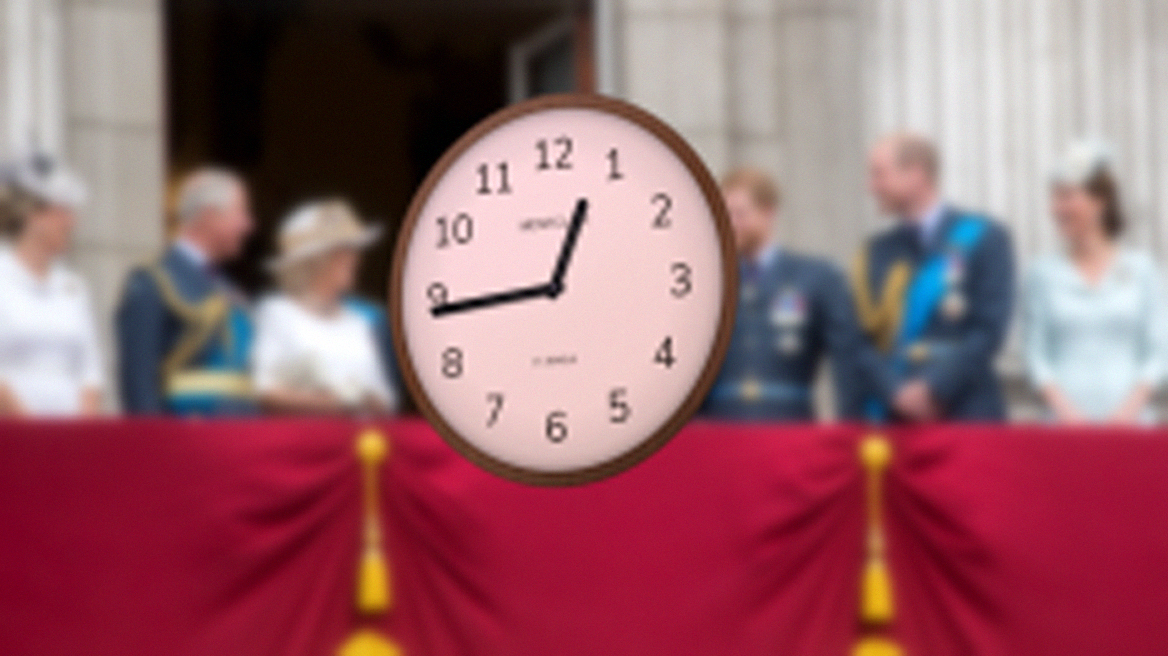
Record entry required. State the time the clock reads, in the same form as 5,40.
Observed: 12,44
